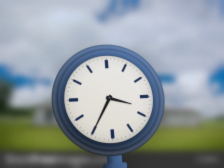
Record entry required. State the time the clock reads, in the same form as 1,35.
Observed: 3,35
